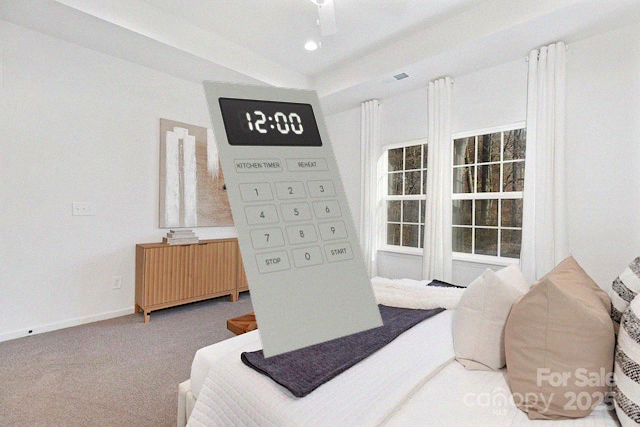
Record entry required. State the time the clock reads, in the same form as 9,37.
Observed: 12,00
